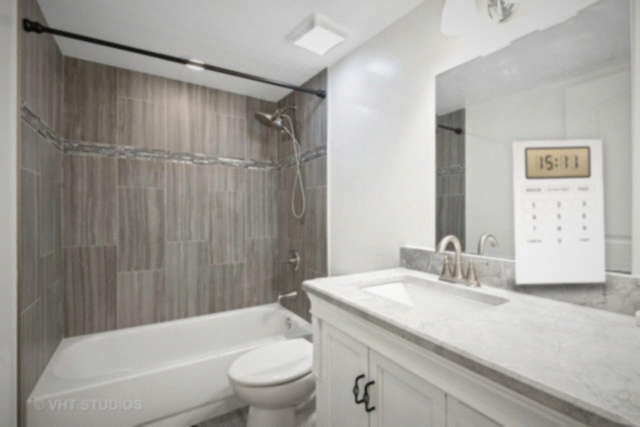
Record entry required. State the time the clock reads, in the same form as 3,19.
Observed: 15,11
